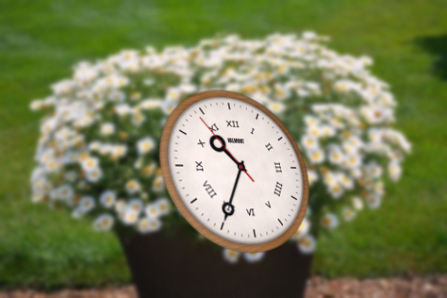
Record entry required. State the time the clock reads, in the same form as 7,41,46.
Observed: 10,34,54
